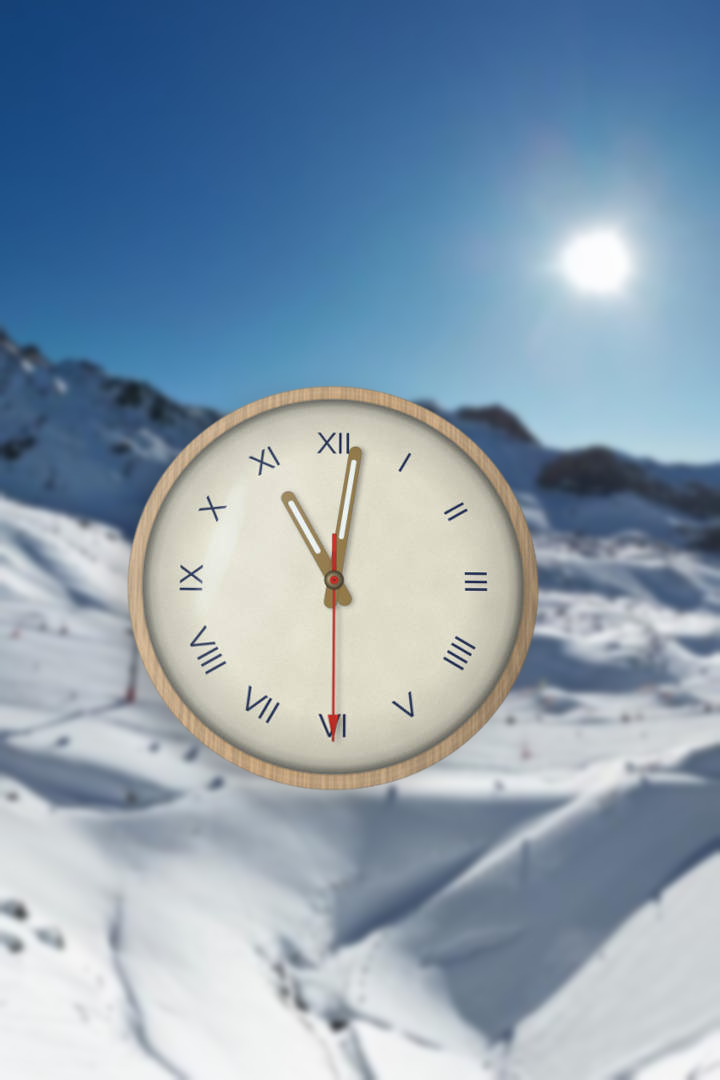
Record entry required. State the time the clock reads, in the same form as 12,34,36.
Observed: 11,01,30
